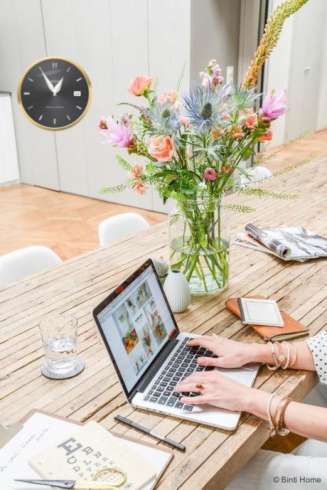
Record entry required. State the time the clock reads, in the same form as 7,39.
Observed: 12,55
